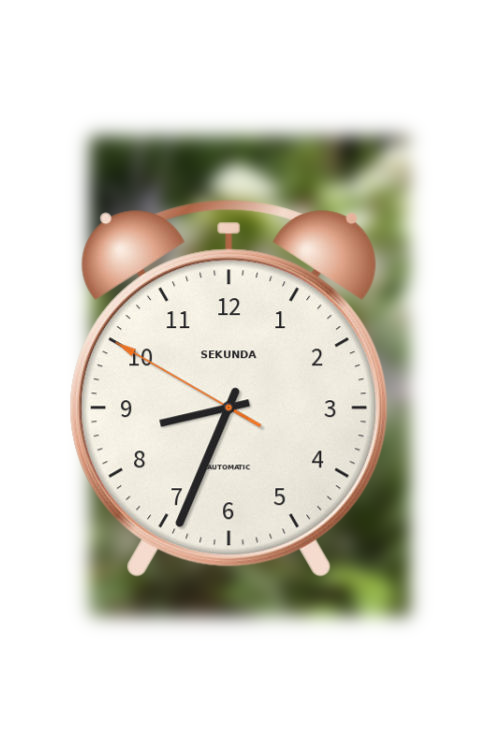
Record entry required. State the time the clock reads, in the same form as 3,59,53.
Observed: 8,33,50
